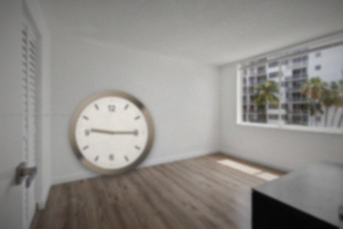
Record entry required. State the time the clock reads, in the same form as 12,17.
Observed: 9,15
